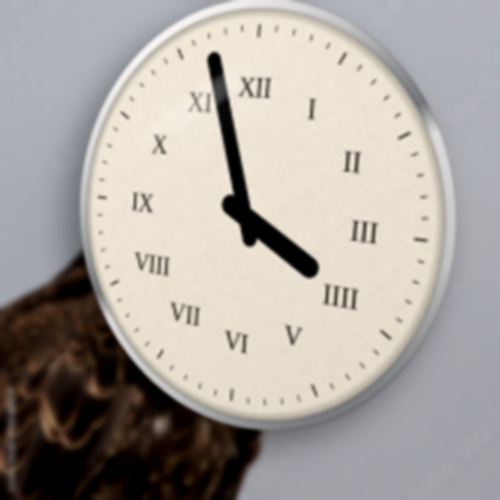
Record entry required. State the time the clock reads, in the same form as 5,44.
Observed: 3,57
